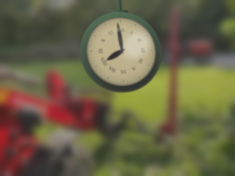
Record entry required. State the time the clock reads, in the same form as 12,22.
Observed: 7,59
